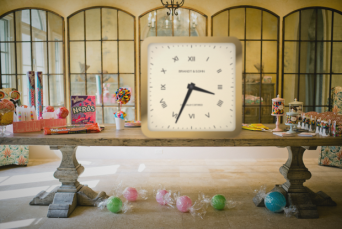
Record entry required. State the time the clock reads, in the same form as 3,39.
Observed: 3,34
